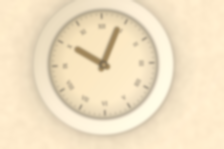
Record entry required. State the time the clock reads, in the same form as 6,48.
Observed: 10,04
